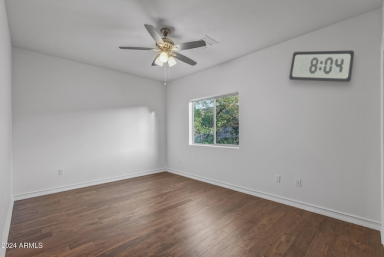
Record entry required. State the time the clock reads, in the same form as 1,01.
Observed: 8,04
